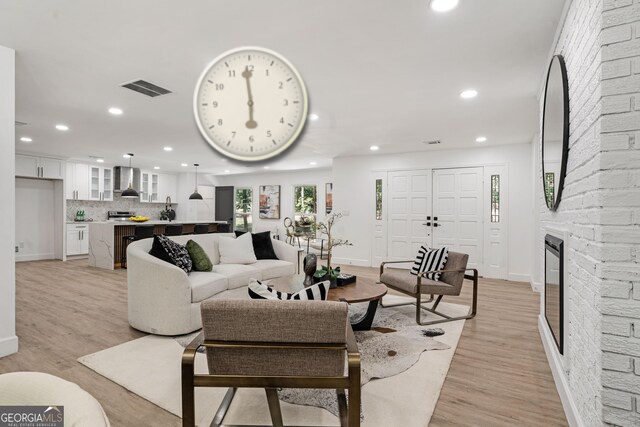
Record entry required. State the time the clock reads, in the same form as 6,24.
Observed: 5,59
